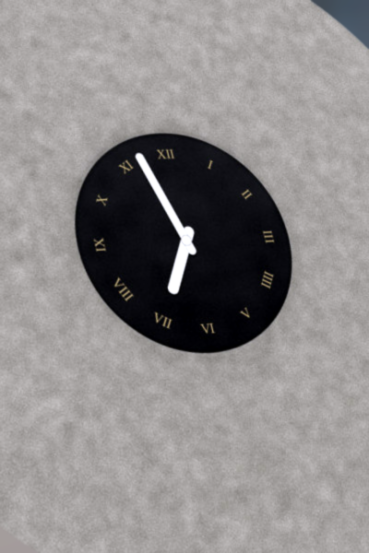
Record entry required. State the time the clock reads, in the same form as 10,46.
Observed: 6,57
